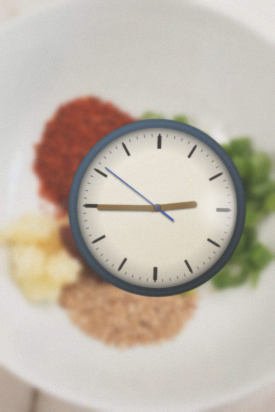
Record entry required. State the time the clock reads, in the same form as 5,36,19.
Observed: 2,44,51
